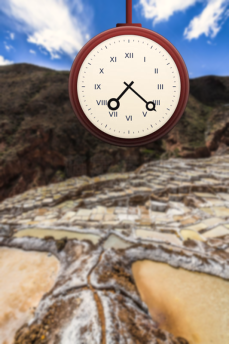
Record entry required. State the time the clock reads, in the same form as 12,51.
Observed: 7,22
